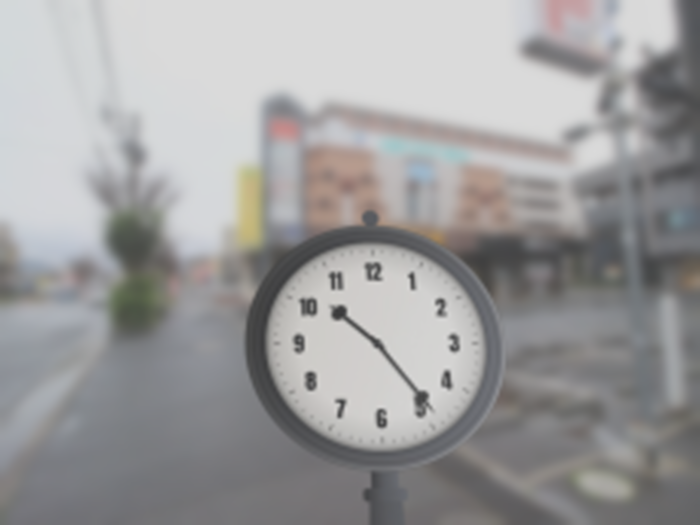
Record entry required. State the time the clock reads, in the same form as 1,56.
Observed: 10,24
